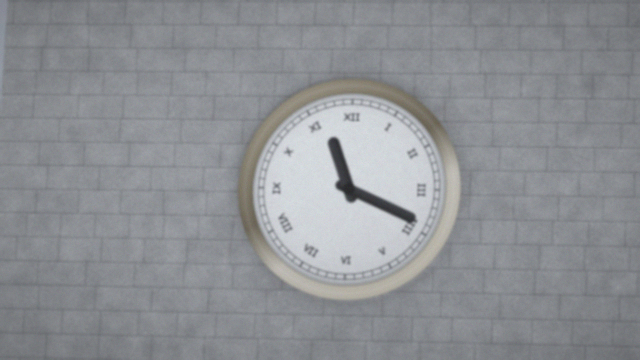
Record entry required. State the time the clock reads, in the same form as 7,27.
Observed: 11,19
